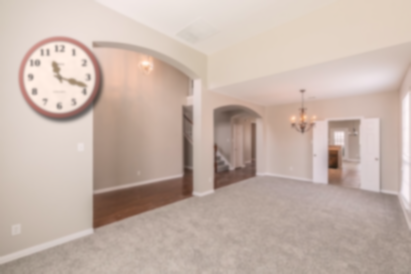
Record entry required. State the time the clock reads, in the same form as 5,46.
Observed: 11,18
